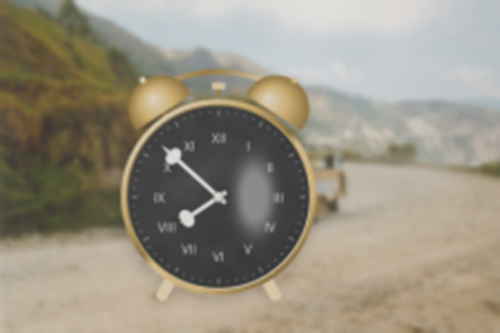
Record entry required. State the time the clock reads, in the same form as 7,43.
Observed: 7,52
